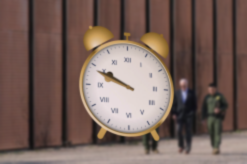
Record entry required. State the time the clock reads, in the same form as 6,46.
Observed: 9,49
